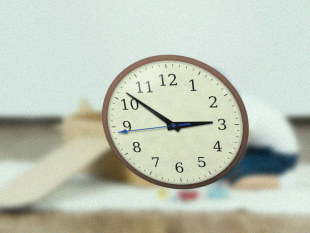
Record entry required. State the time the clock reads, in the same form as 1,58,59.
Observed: 2,51,44
